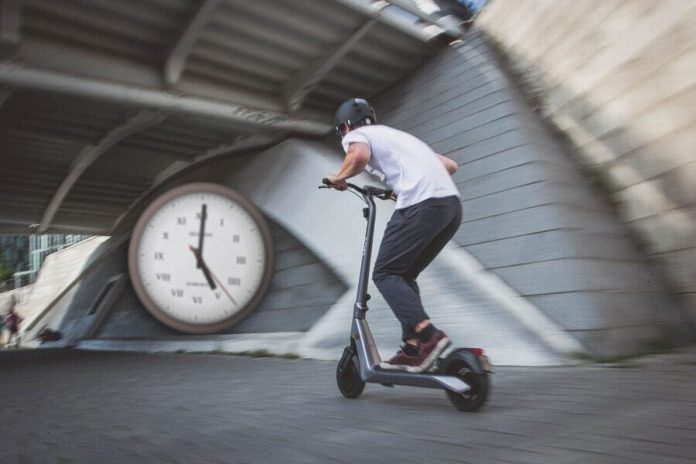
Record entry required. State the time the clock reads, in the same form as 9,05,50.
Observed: 5,00,23
